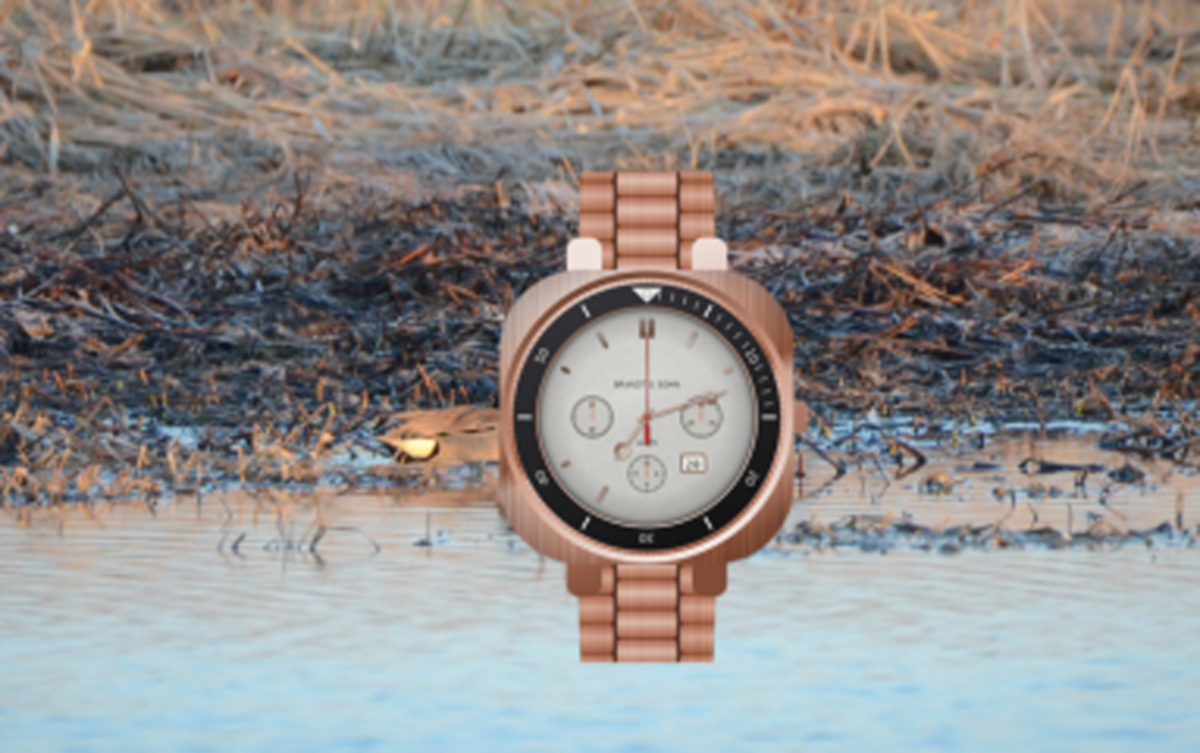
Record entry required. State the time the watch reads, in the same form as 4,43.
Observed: 7,12
